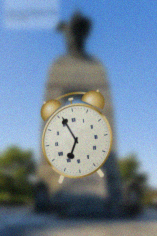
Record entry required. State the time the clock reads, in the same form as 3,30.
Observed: 6,56
